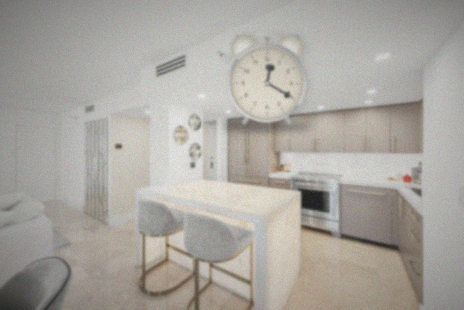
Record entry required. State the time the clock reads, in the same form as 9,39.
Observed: 12,20
